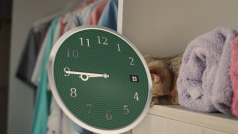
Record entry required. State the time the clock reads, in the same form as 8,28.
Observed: 8,45
